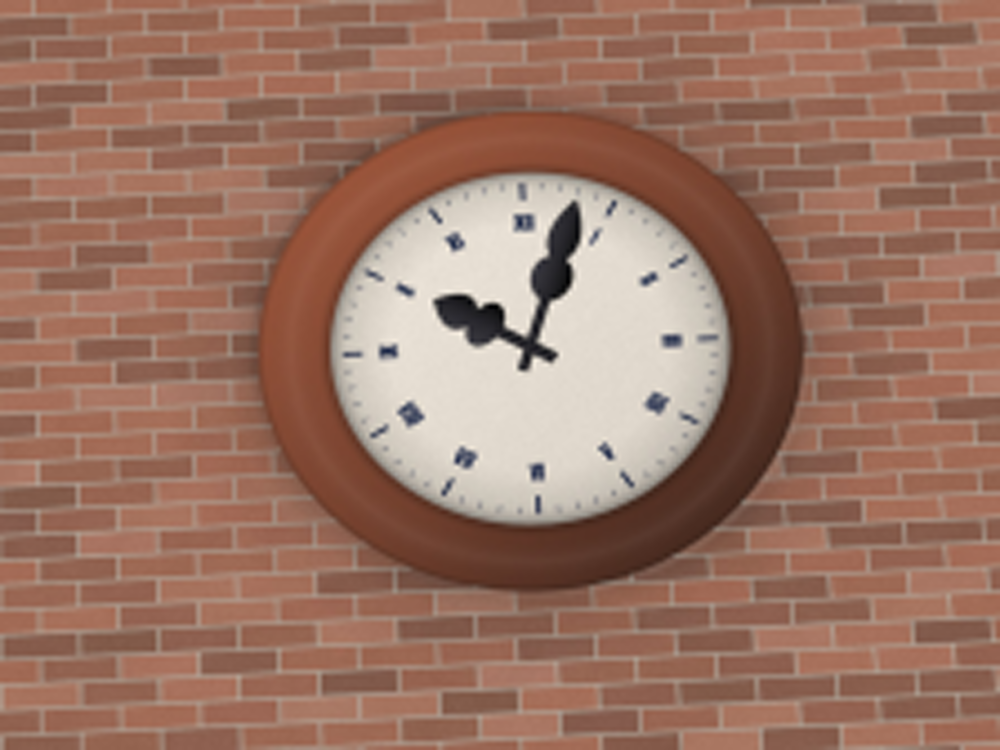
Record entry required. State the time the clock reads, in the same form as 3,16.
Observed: 10,03
